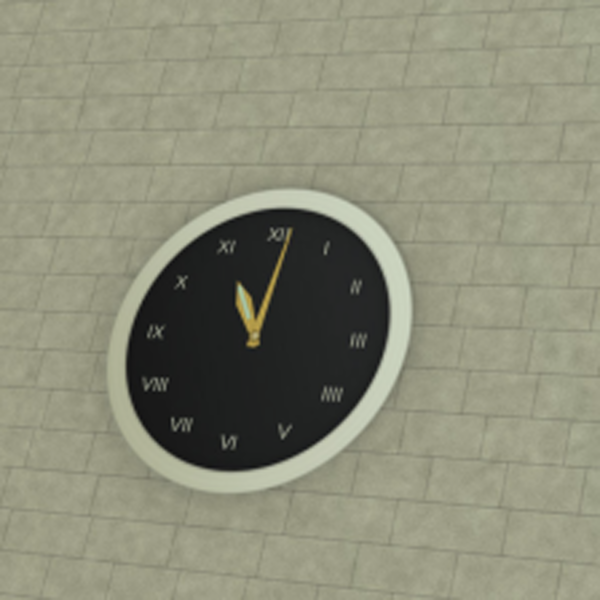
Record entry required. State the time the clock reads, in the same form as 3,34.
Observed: 11,01
